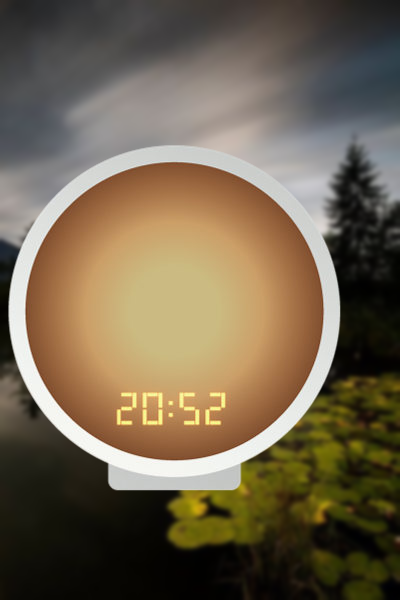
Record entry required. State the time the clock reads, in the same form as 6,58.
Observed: 20,52
